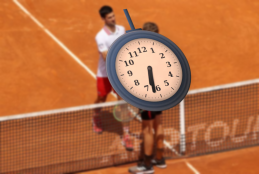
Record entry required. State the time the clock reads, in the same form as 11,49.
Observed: 6,32
